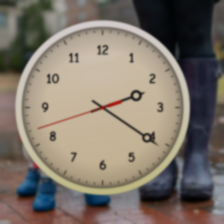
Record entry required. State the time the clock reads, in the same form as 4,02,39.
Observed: 2,20,42
